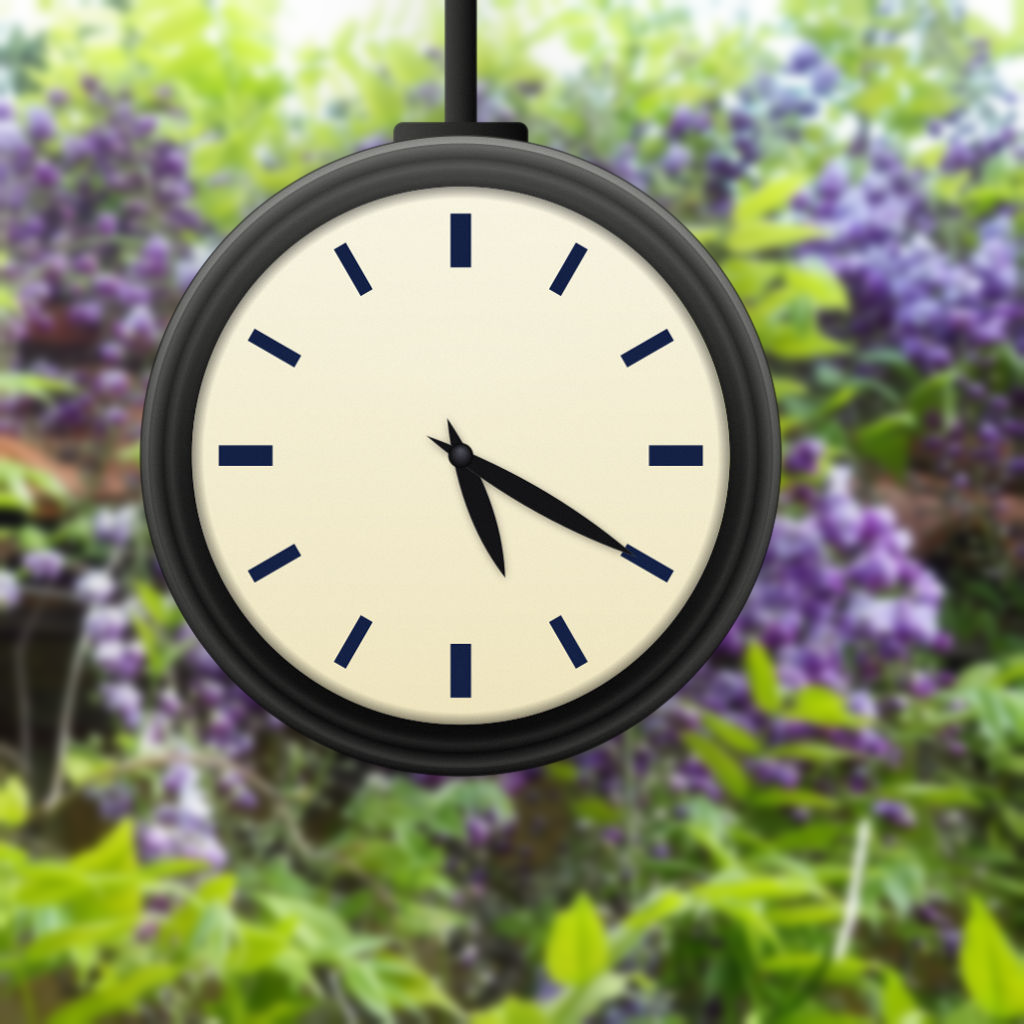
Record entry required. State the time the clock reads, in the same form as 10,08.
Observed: 5,20
